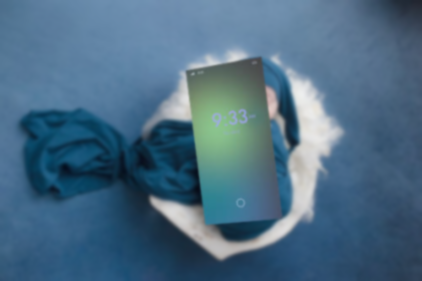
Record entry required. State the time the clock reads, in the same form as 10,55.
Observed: 9,33
